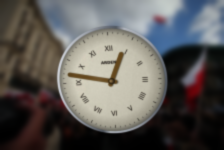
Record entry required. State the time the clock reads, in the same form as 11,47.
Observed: 12,47
